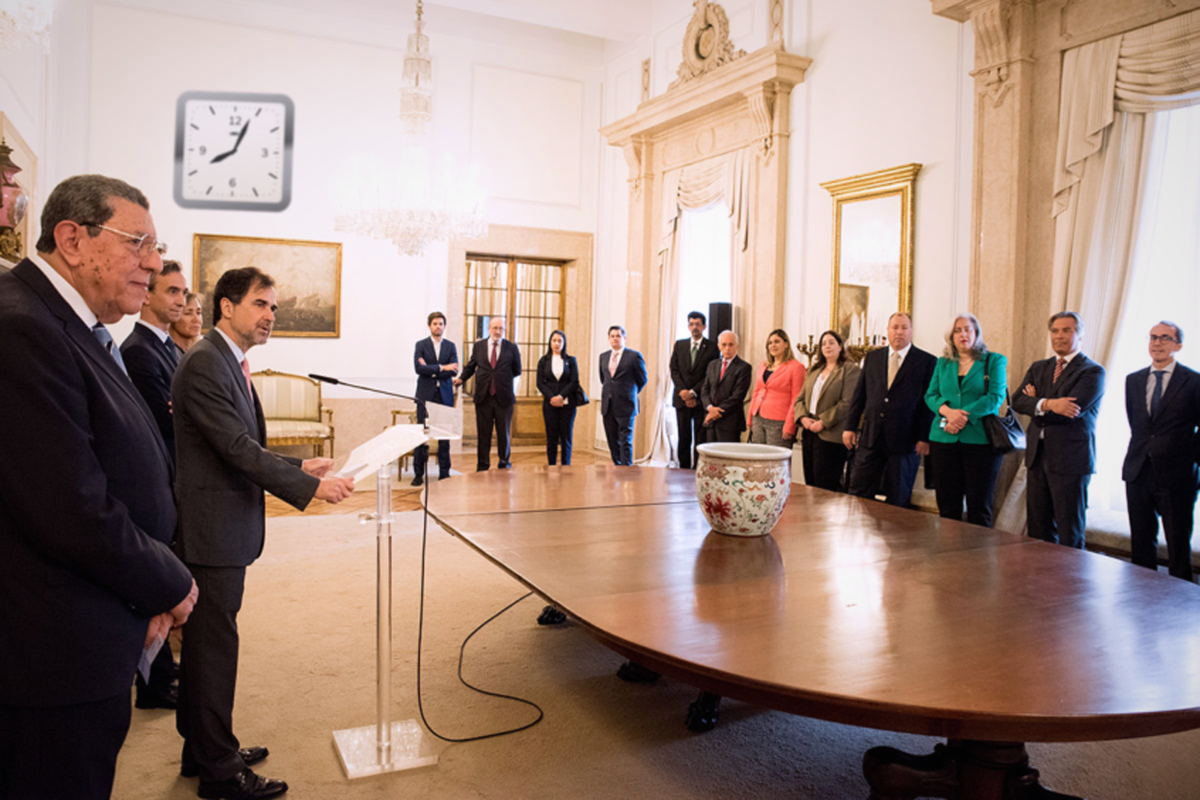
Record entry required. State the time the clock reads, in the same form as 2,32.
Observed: 8,04
